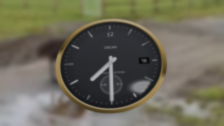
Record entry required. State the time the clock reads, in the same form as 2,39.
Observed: 7,30
